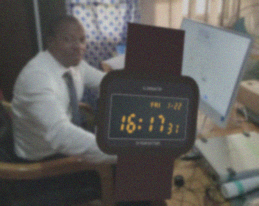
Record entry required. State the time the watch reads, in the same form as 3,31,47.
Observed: 16,17,31
